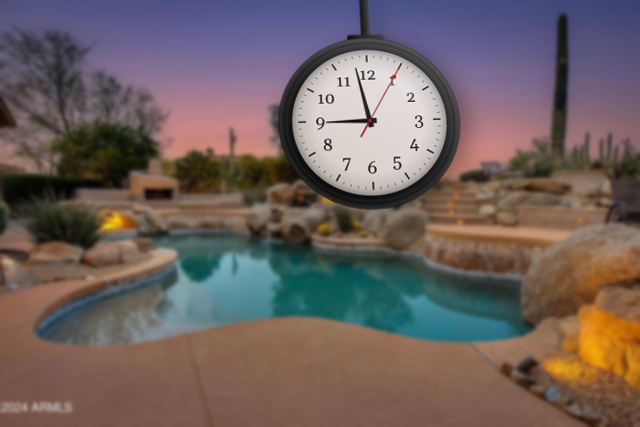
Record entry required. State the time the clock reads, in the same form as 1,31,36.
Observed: 8,58,05
